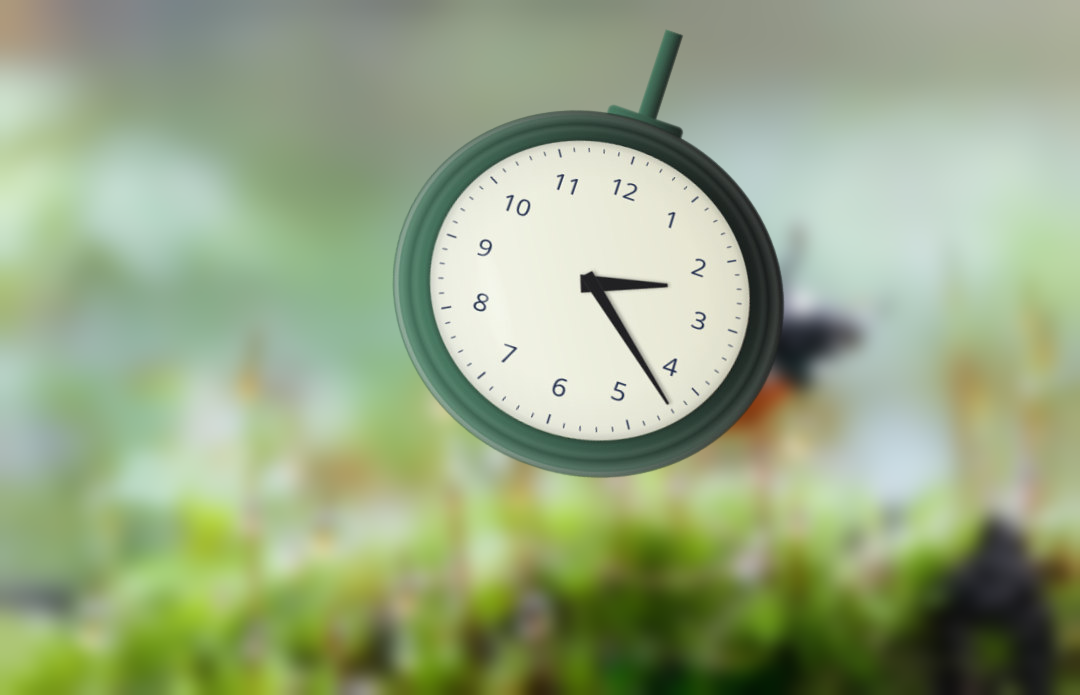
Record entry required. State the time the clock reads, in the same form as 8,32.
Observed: 2,22
